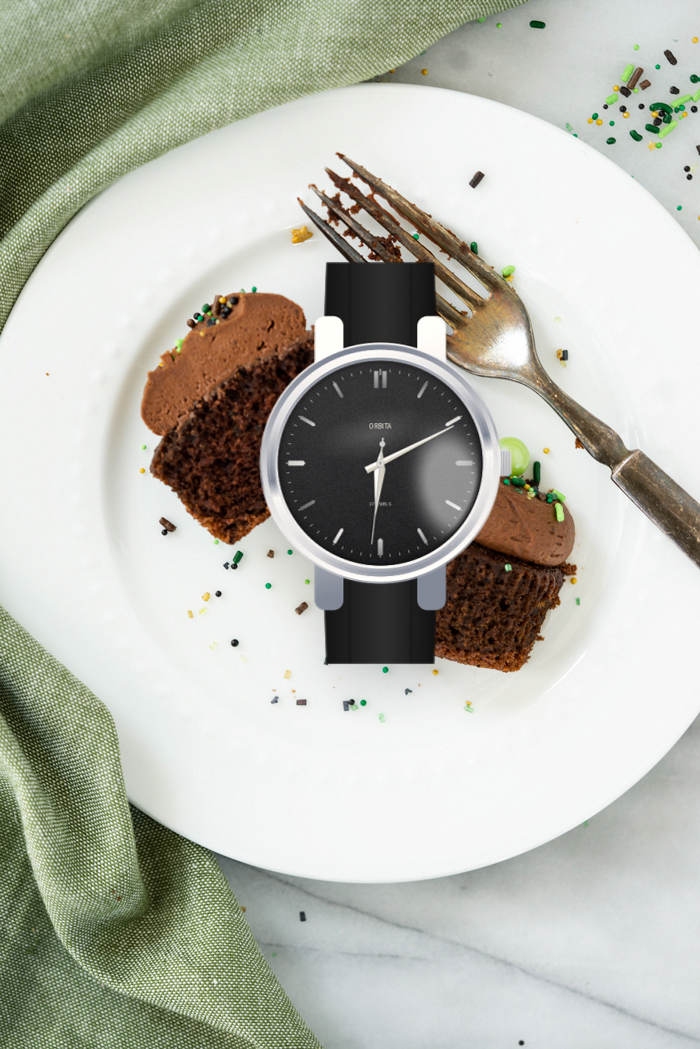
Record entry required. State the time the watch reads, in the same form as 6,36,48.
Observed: 6,10,31
